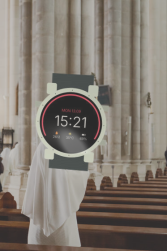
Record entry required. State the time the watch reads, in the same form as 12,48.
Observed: 15,21
